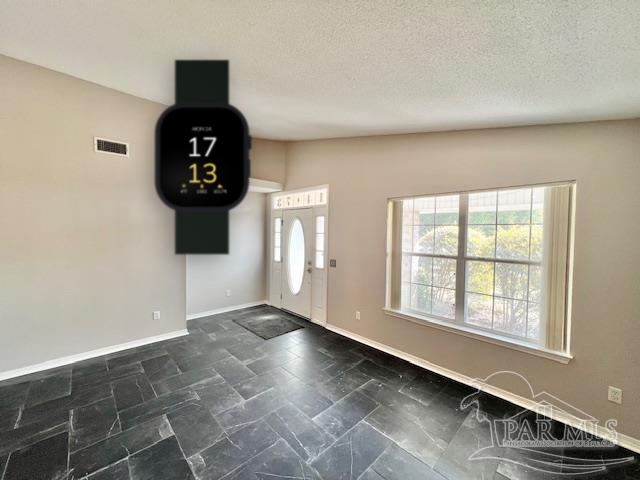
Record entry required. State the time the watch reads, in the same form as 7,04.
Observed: 17,13
